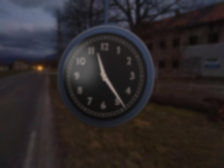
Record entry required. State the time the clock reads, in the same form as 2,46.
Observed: 11,24
